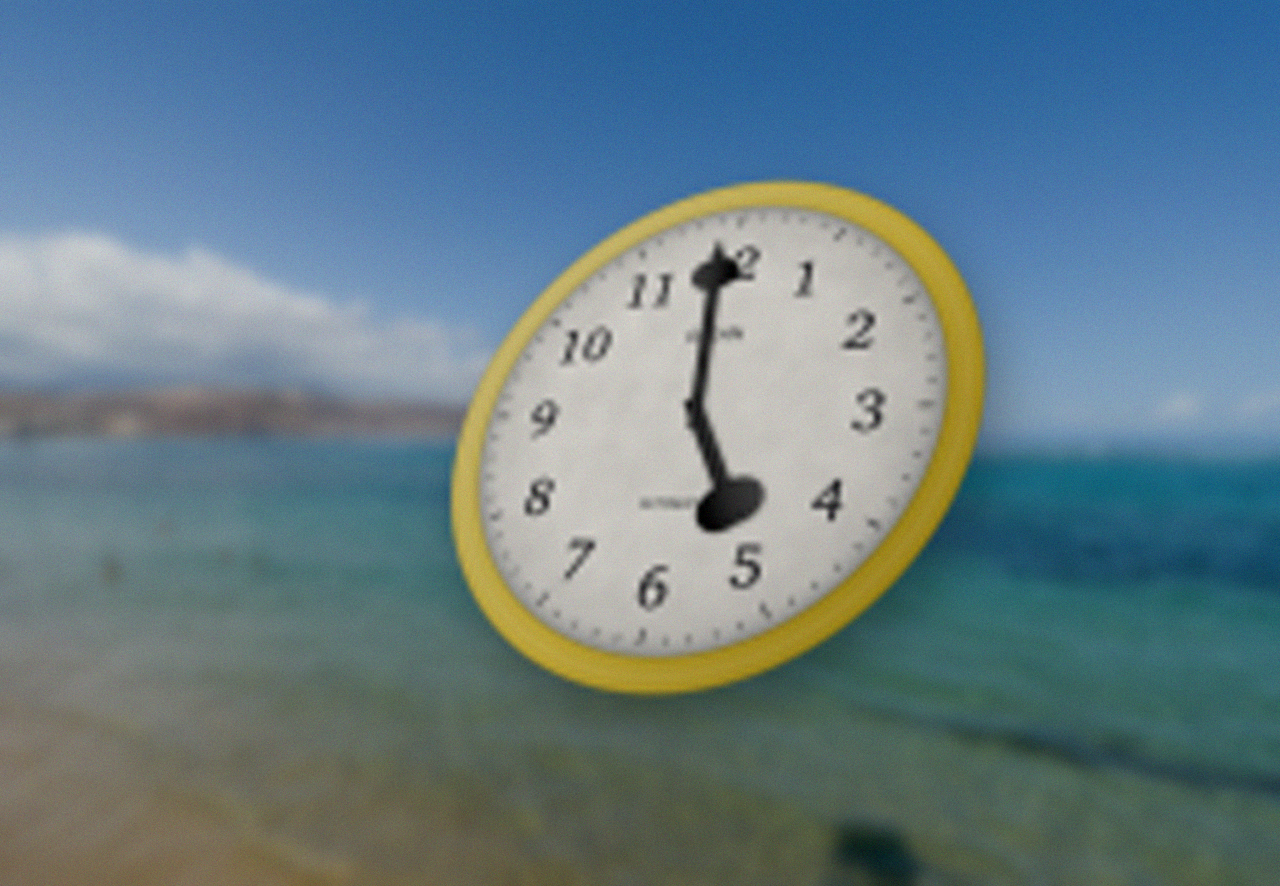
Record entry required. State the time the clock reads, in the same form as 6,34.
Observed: 4,59
